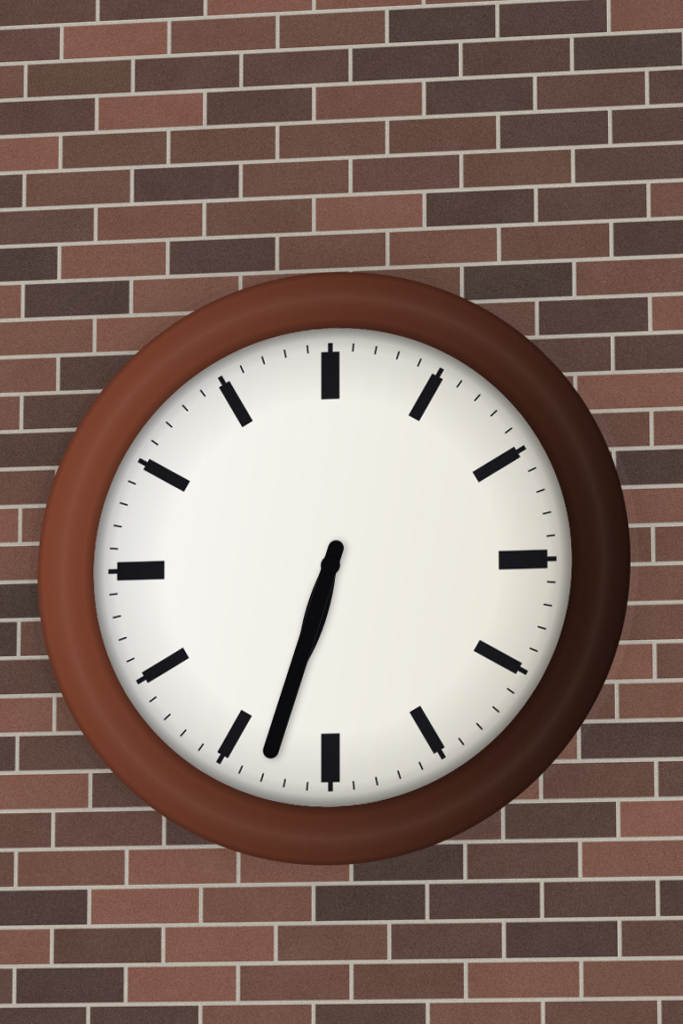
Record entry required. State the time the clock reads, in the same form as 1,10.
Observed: 6,33
